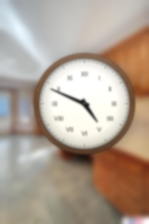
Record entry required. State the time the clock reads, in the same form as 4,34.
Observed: 4,49
